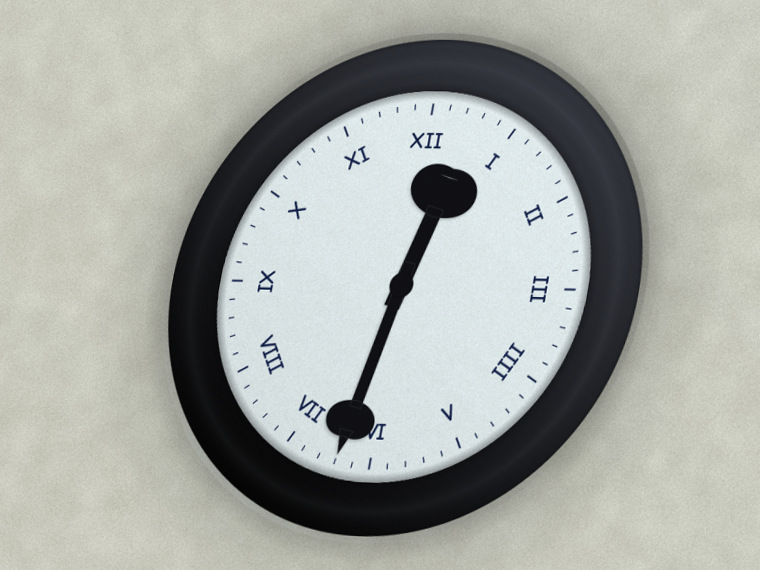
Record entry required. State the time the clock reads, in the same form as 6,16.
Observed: 12,32
